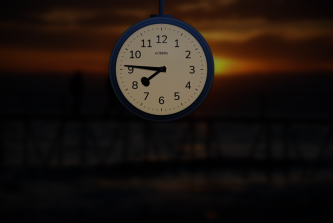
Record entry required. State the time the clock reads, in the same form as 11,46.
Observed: 7,46
